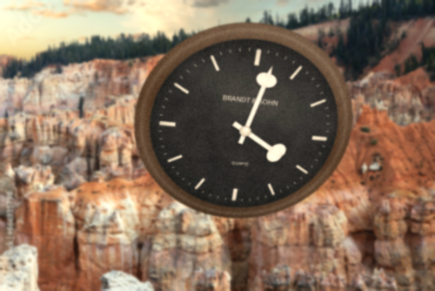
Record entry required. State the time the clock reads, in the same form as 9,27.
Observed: 4,02
